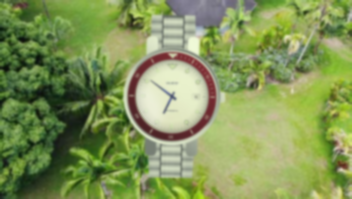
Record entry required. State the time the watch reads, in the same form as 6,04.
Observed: 6,51
